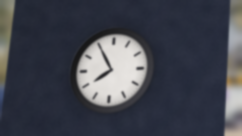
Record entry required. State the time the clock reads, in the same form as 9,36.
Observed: 7,55
